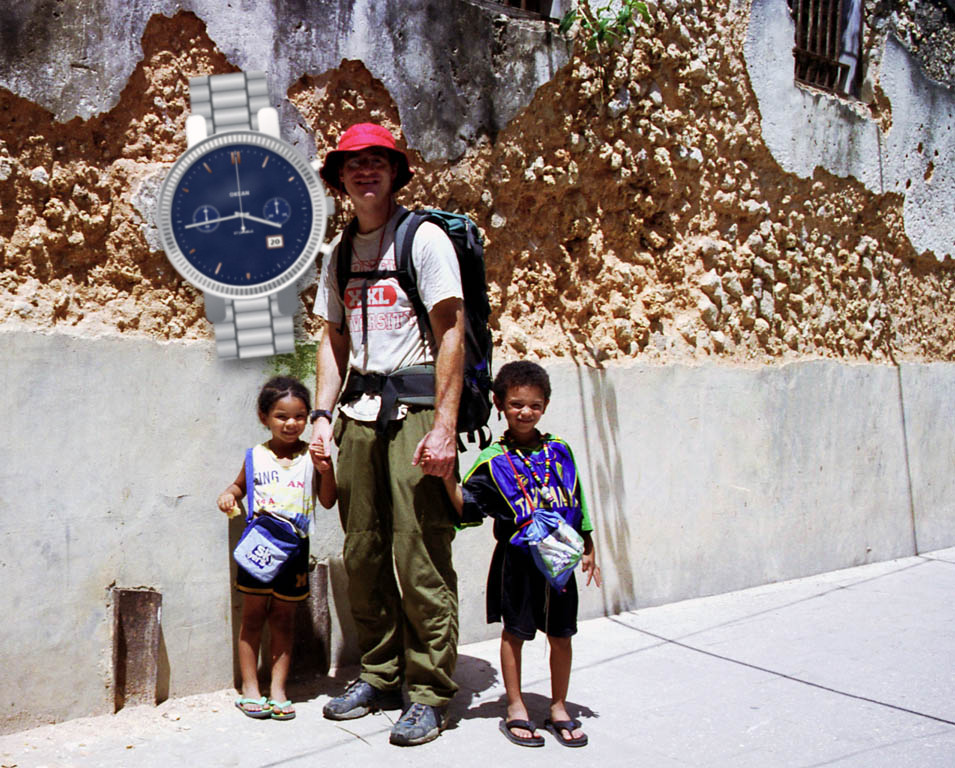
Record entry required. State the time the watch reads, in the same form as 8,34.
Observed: 3,44
